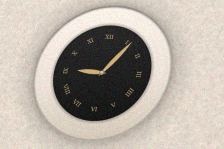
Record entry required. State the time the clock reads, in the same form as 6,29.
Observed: 9,06
